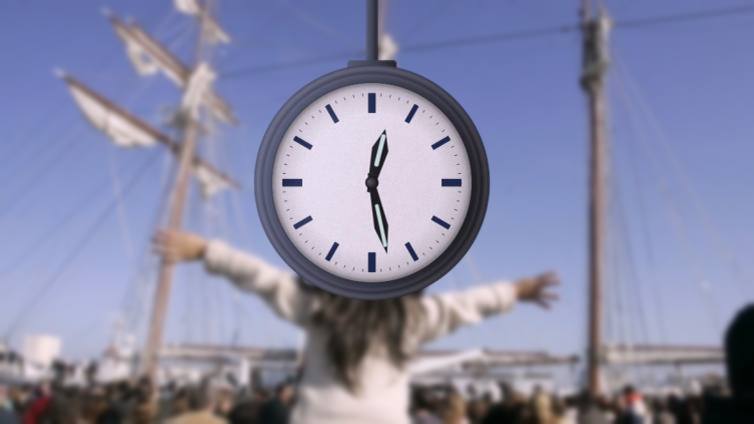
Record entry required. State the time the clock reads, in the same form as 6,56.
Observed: 12,28
